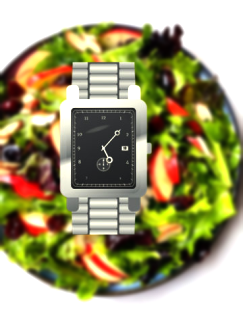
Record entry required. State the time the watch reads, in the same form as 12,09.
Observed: 5,07
